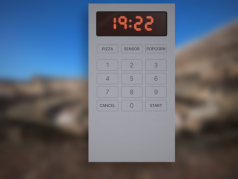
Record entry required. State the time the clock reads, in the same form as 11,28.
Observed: 19,22
